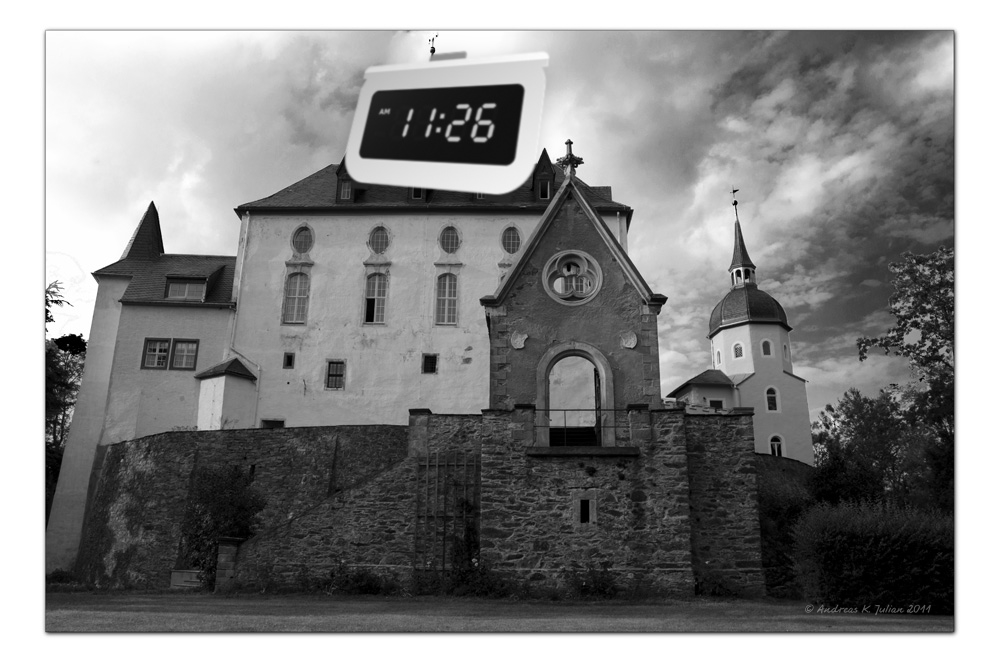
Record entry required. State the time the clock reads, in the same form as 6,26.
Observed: 11,26
